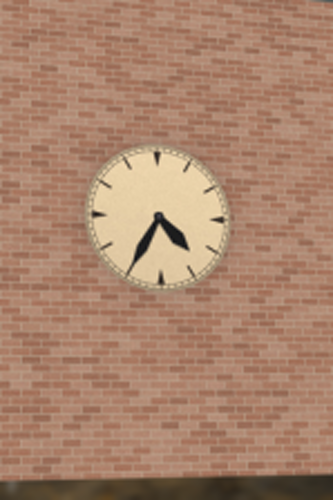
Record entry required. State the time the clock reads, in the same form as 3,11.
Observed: 4,35
